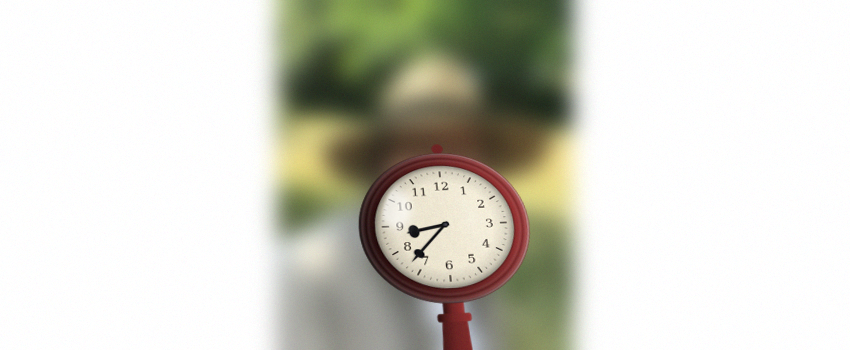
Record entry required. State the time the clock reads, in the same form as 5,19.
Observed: 8,37
